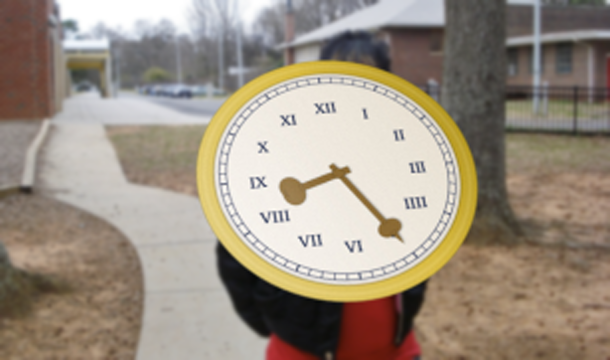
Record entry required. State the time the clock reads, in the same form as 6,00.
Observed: 8,25
